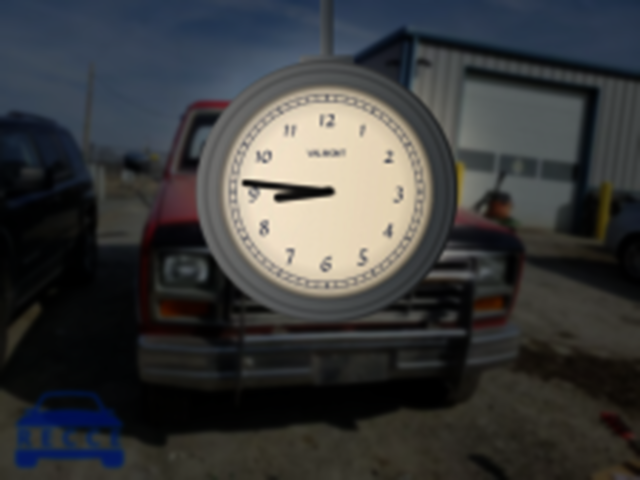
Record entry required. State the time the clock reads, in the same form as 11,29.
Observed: 8,46
